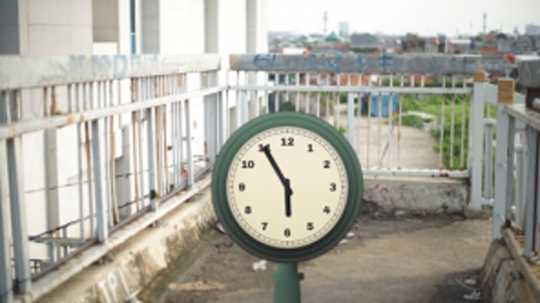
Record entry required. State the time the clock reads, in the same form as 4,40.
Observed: 5,55
